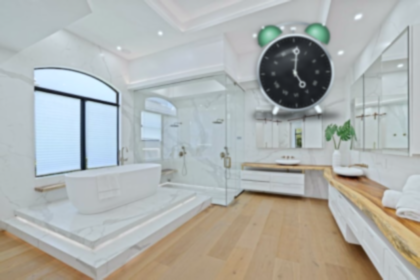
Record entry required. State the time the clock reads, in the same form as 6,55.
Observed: 5,01
